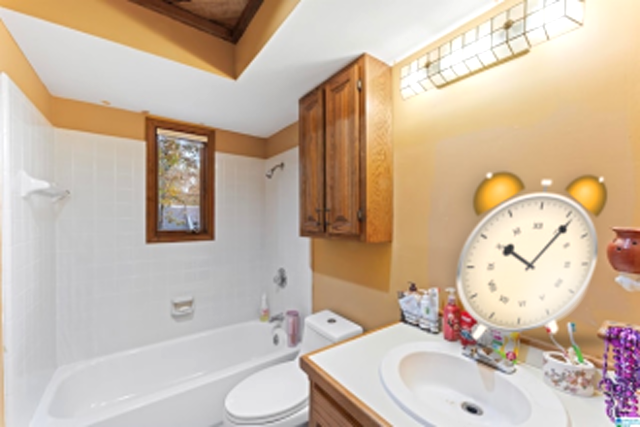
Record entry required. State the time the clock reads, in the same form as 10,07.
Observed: 10,06
